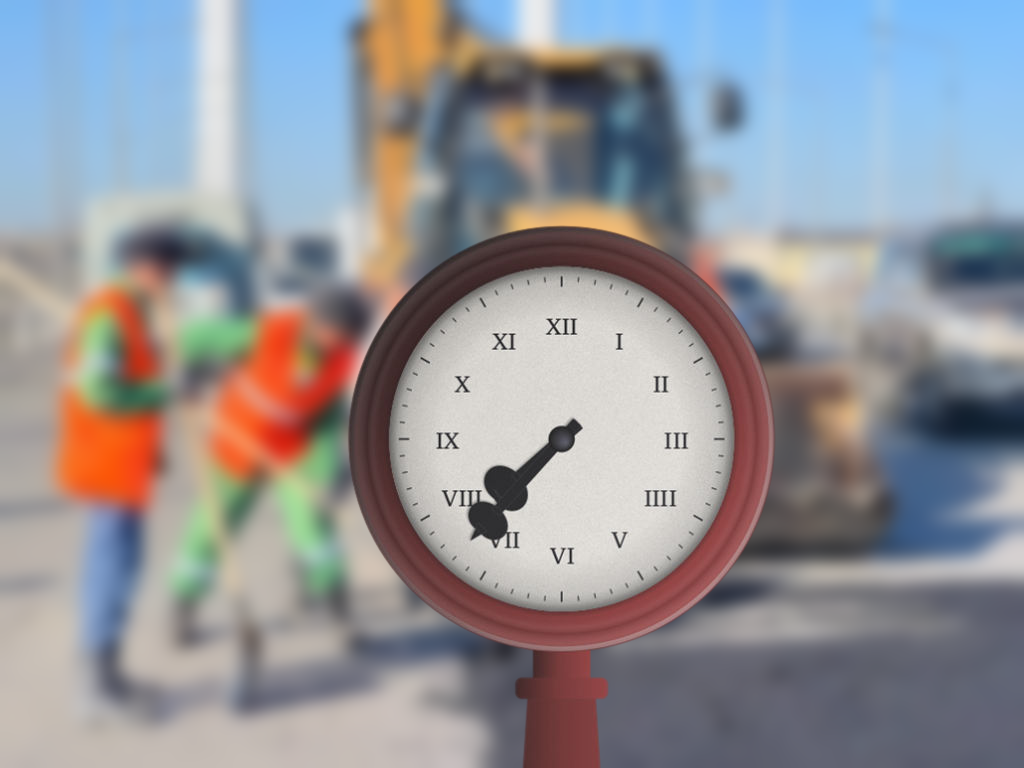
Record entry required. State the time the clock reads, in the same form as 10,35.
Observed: 7,37
